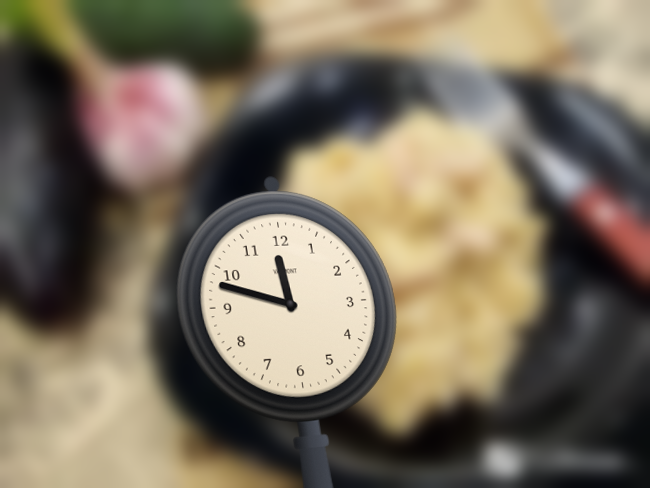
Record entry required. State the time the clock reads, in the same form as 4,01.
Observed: 11,48
